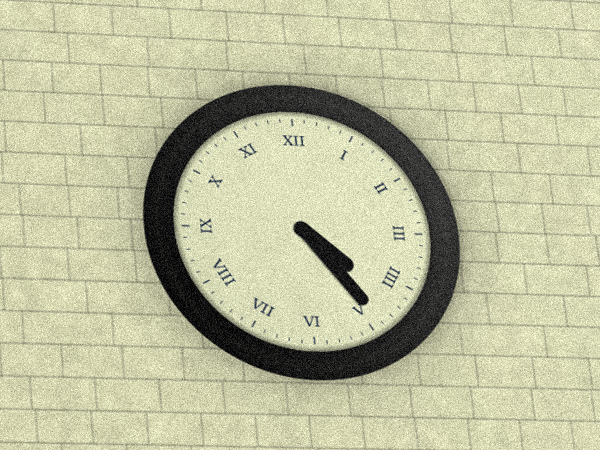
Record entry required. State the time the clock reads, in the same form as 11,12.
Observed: 4,24
